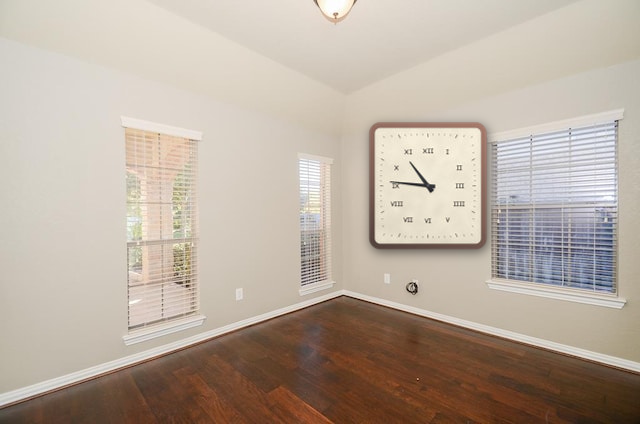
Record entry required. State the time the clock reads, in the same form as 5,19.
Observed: 10,46
